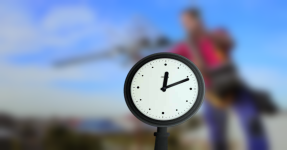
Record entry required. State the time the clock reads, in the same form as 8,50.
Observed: 12,11
